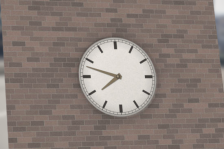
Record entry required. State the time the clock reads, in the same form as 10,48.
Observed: 7,48
